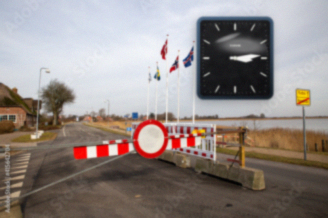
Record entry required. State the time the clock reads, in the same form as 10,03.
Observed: 3,14
